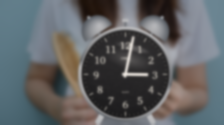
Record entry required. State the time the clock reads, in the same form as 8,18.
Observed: 3,02
